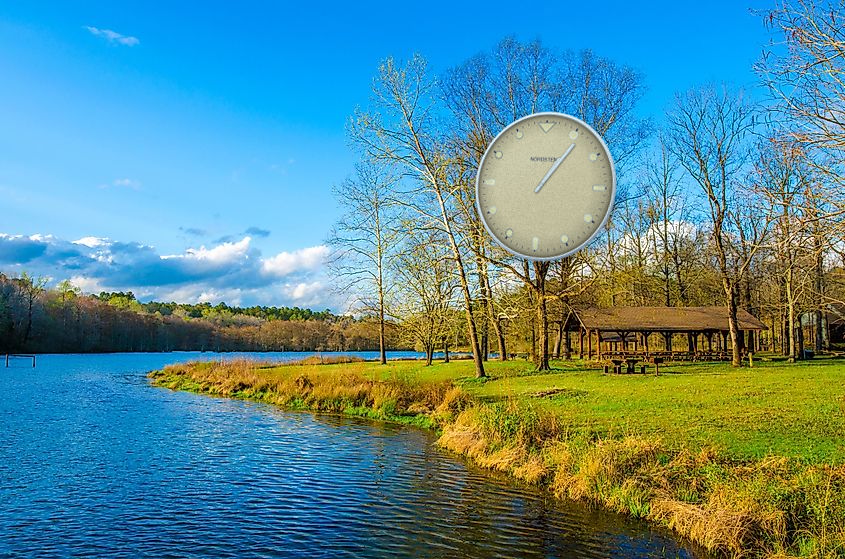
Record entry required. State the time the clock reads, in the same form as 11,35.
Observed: 1,06
